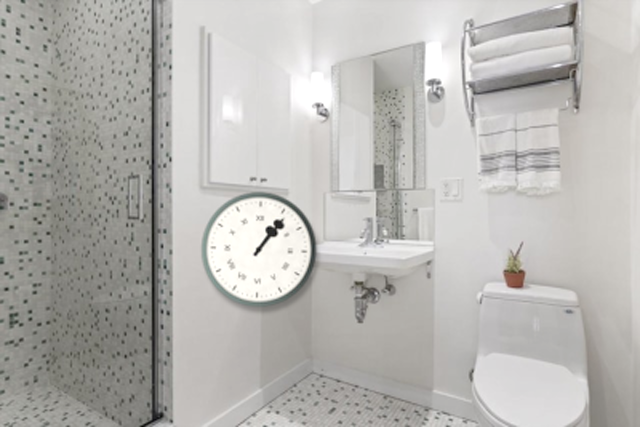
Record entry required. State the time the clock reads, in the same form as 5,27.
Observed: 1,06
